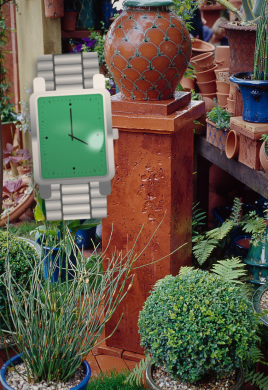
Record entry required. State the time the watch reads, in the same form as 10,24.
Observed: 4,00
